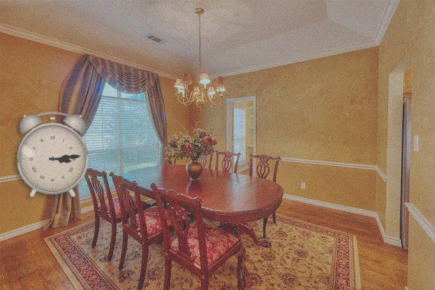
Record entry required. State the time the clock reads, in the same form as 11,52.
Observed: 3,14
